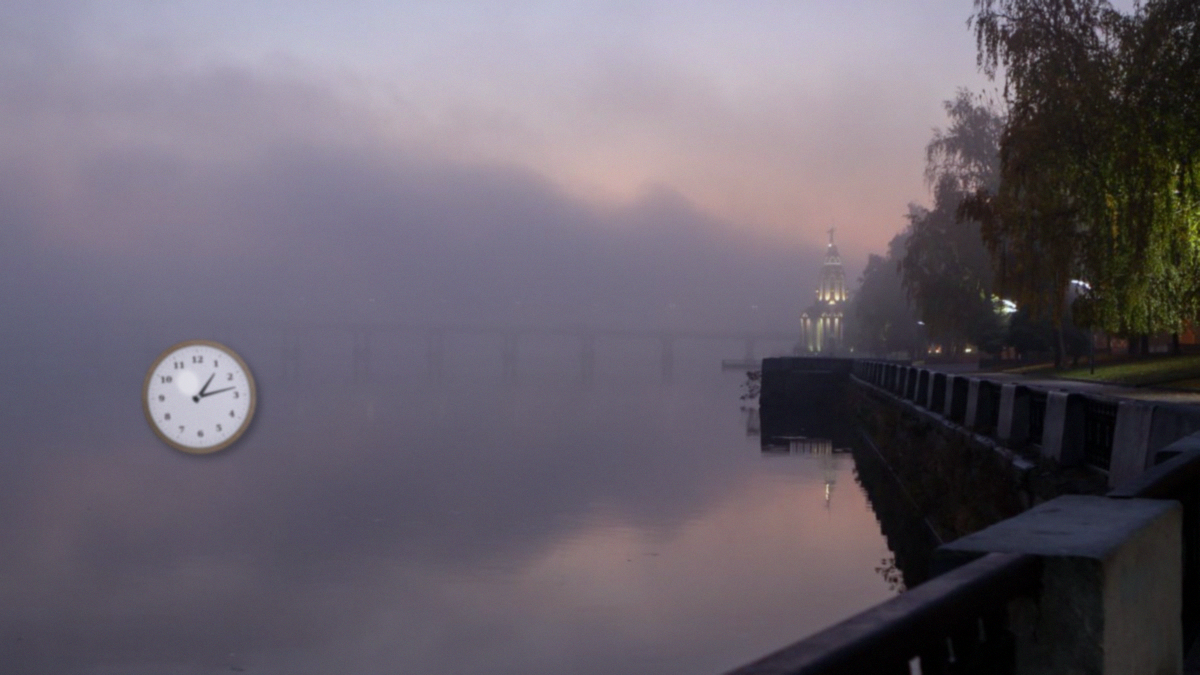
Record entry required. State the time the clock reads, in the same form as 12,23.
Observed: 1,13
